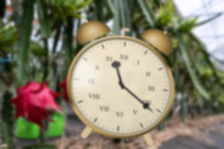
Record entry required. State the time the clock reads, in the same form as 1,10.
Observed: 11,21
